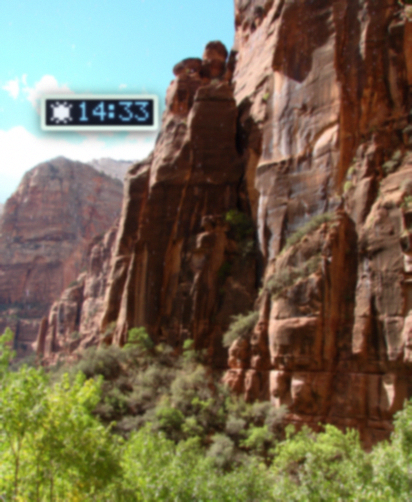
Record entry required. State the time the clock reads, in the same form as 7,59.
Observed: 14,33
